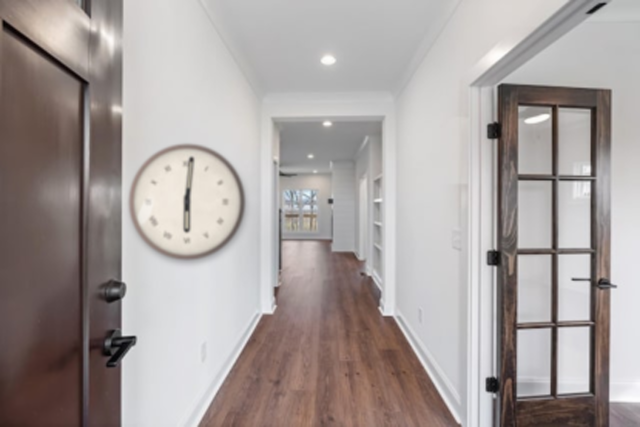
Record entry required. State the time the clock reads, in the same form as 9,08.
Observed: 6,01
